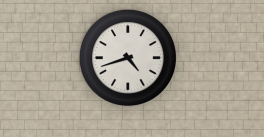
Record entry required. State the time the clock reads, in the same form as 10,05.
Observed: 4,42
